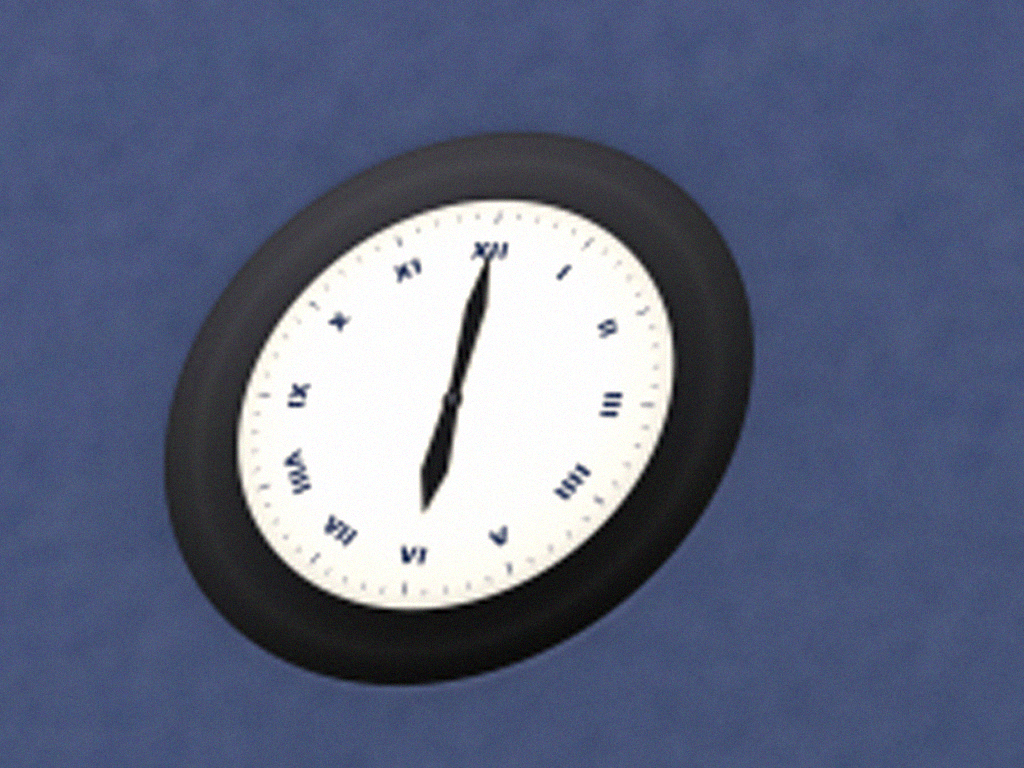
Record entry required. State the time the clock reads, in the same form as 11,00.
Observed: 6,00
